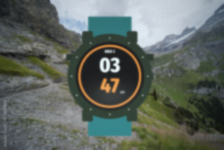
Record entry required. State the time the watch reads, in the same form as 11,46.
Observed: 3,47
